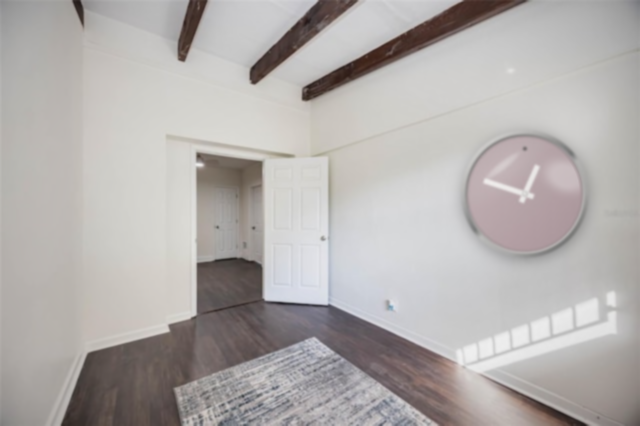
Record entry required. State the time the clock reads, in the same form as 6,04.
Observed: 12,48
